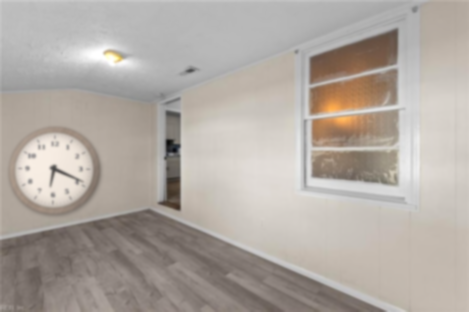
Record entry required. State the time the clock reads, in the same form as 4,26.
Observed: 6,19
